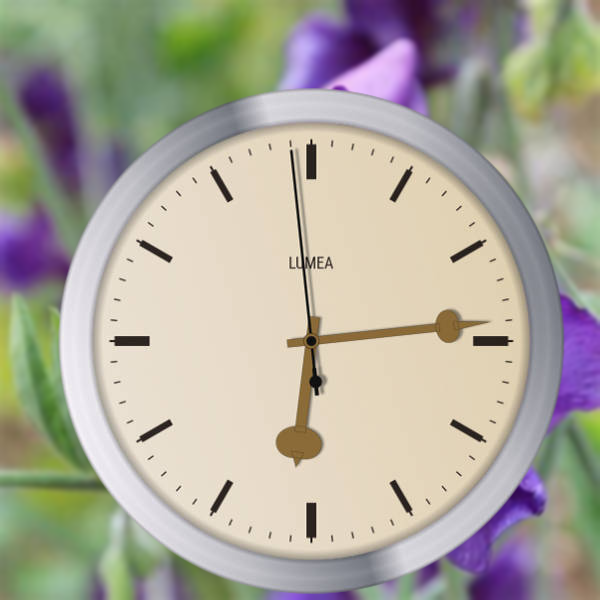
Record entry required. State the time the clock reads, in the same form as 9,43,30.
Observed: 6,13,59
